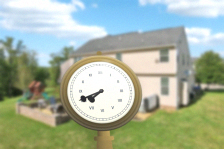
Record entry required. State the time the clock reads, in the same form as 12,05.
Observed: 7,41
